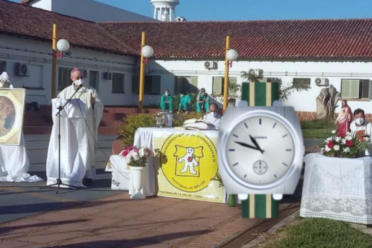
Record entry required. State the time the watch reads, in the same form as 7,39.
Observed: 10,48
